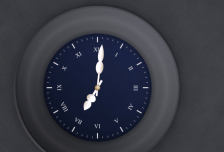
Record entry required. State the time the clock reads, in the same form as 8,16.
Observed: 7,01
